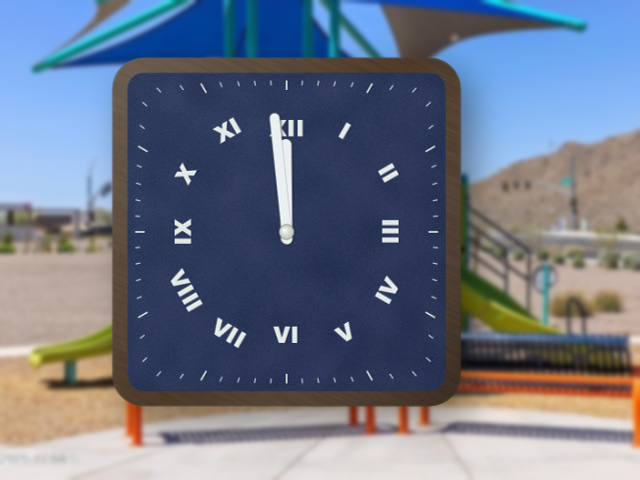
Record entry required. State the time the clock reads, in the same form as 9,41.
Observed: 11,59
